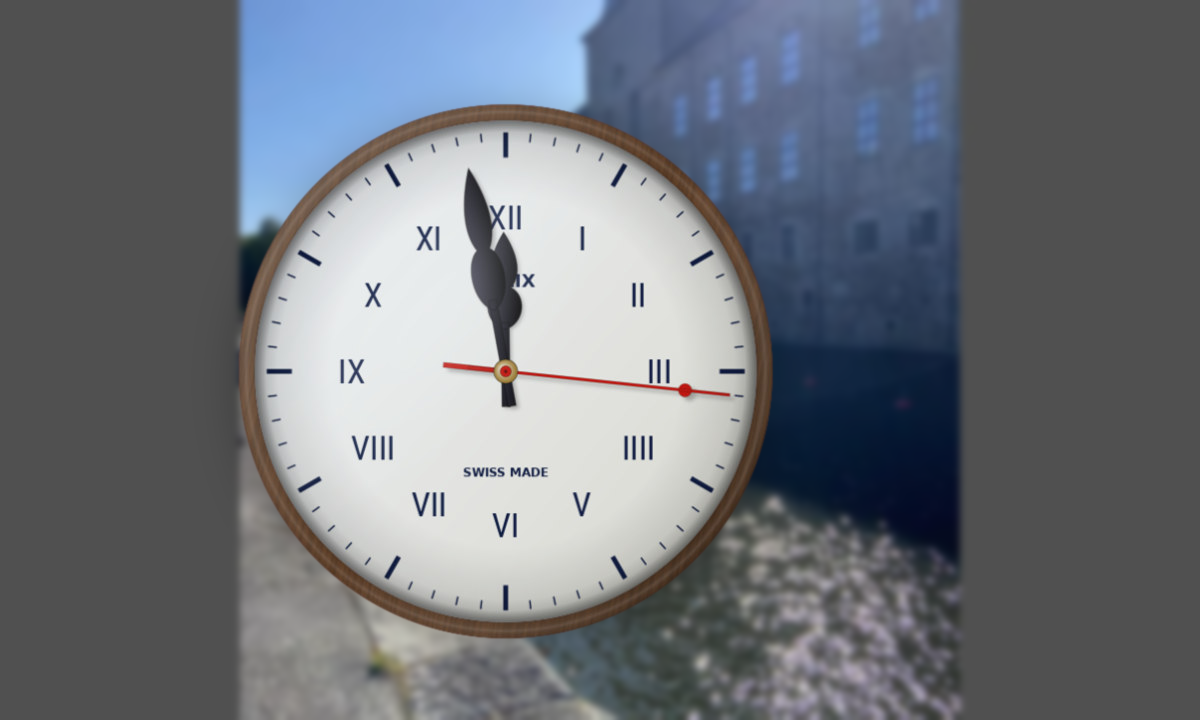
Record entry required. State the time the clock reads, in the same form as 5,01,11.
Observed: 11,58,16
